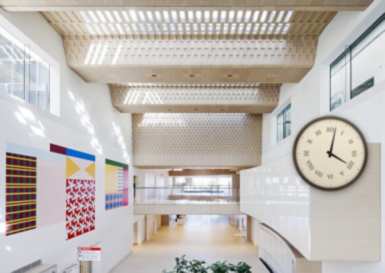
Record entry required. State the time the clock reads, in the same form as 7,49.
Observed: 4,02
